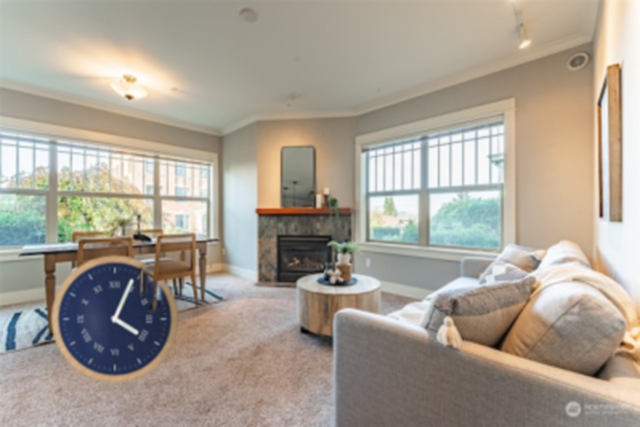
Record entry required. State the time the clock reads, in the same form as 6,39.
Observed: 4,04
